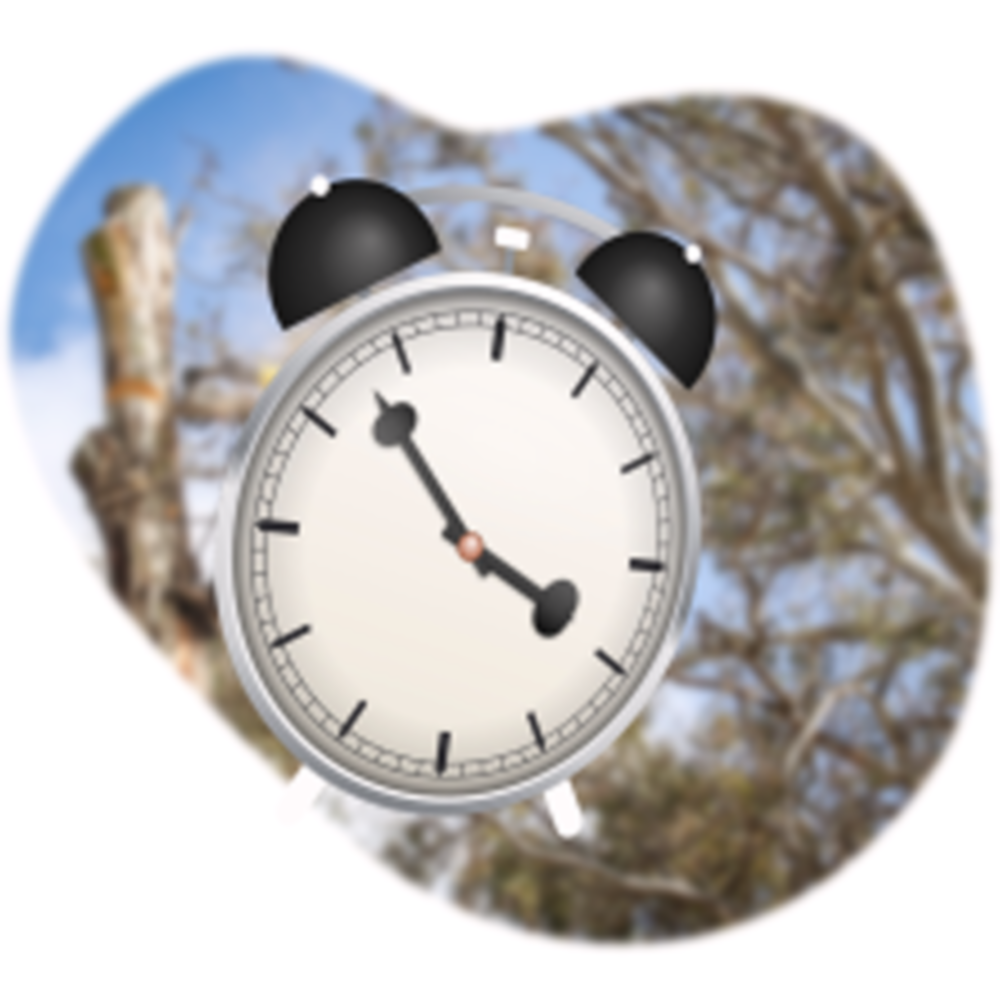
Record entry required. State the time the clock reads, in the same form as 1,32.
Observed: 3,53
